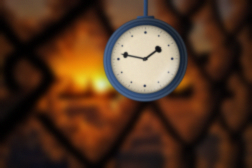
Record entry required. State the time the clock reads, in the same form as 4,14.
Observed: 1,47
